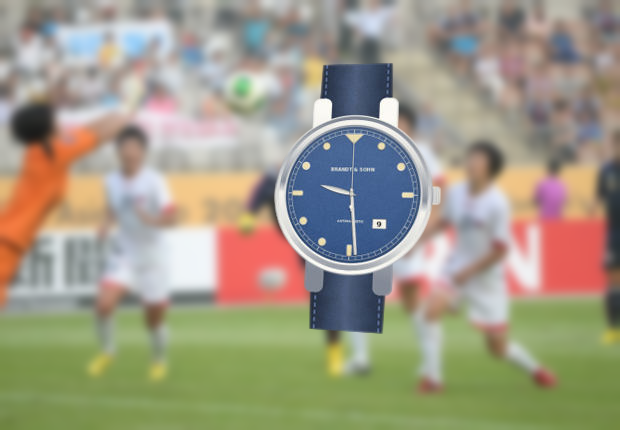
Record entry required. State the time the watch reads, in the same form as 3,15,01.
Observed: 9,29,00
